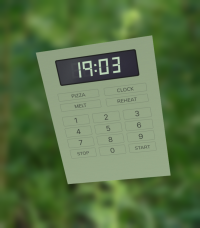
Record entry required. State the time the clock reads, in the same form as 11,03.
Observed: 19,03
